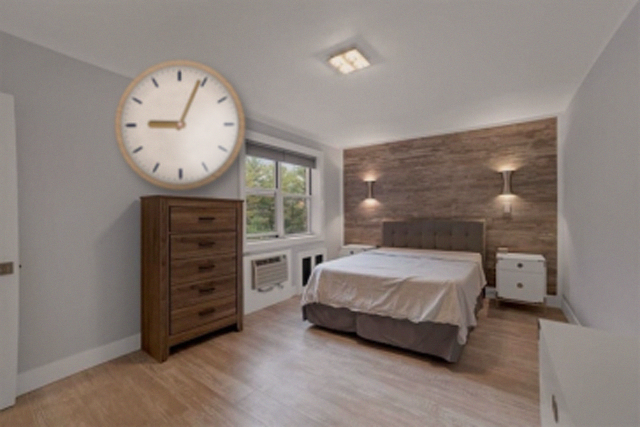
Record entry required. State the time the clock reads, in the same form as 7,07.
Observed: 9,04
